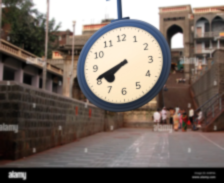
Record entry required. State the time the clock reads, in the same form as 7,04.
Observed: 7,41
